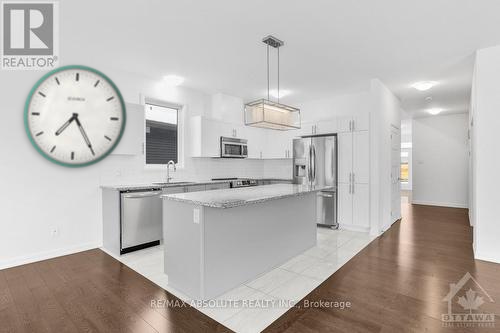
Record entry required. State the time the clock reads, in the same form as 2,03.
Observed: 7,25
